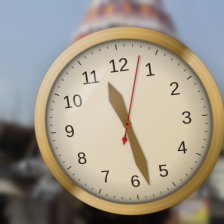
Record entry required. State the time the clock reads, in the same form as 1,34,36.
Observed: 11,28,03
